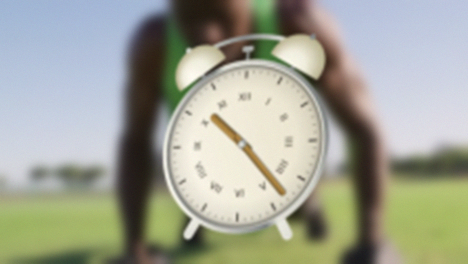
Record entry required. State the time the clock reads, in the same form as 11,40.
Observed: 10,23
